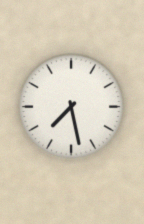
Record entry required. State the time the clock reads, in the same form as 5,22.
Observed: 7,28
